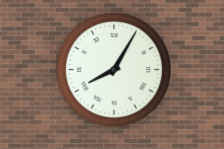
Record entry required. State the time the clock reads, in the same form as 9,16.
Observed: 8,05
